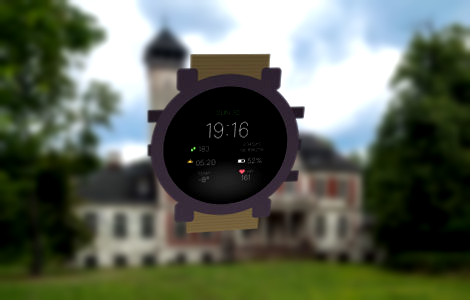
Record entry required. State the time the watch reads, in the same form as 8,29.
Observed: 19,16
